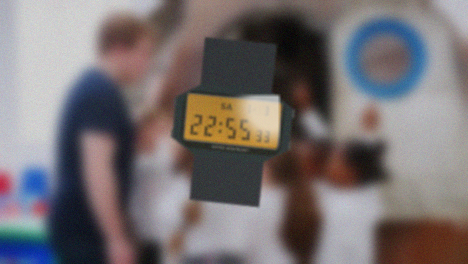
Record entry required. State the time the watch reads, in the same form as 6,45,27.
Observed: 22,55,33
